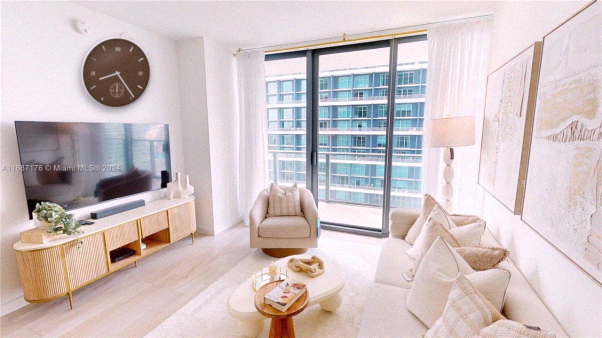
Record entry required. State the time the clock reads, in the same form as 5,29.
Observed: 8,24
